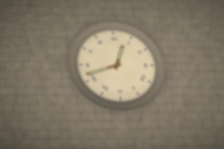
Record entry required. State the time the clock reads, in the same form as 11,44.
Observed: 12,42
